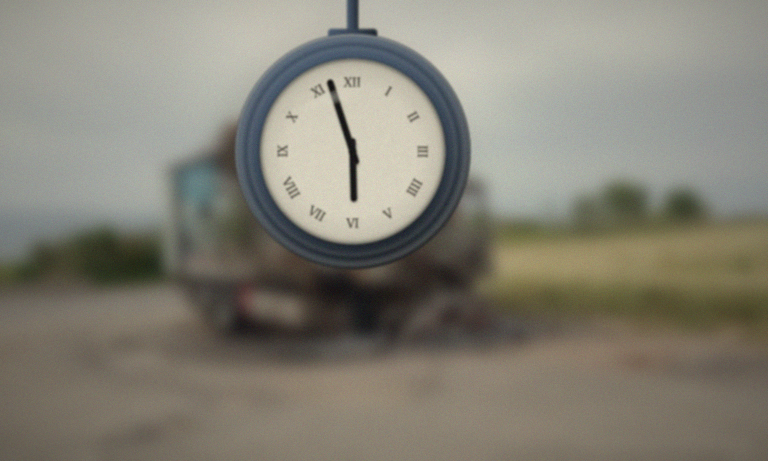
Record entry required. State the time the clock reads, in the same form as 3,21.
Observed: 5,57
